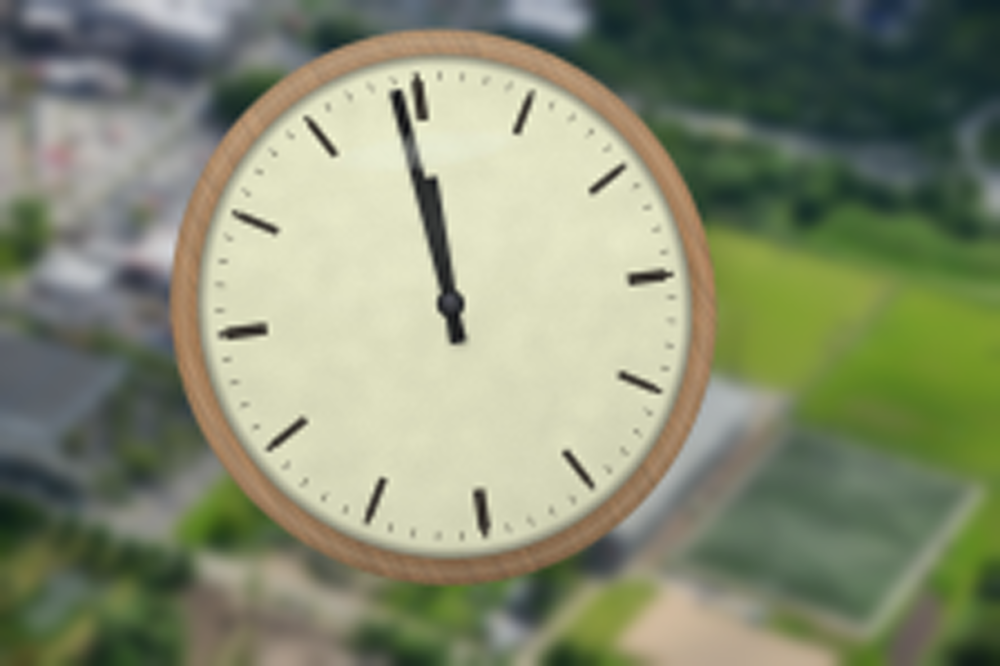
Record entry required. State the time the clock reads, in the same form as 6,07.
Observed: 11,59
